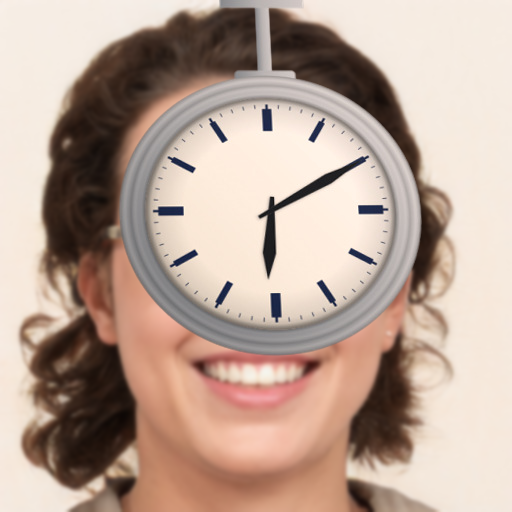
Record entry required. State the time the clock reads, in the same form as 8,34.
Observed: 6,10
